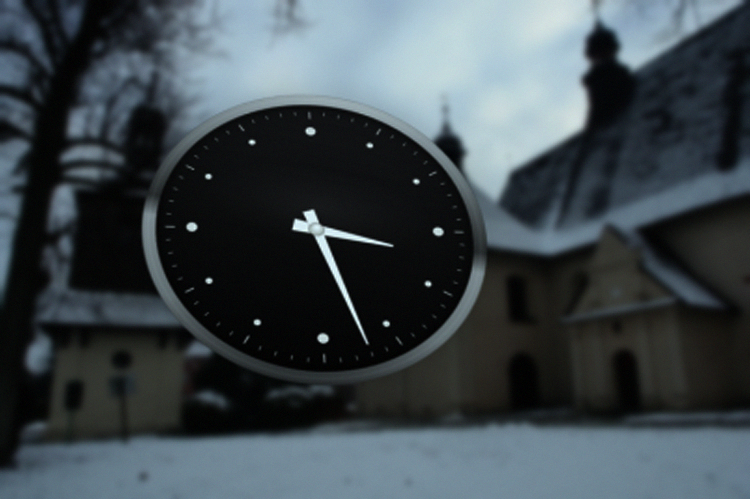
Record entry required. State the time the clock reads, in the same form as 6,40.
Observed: 3,27
